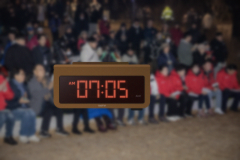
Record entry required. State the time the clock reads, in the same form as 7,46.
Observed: 7,05
